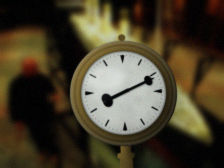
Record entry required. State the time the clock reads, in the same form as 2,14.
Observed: 8,11
